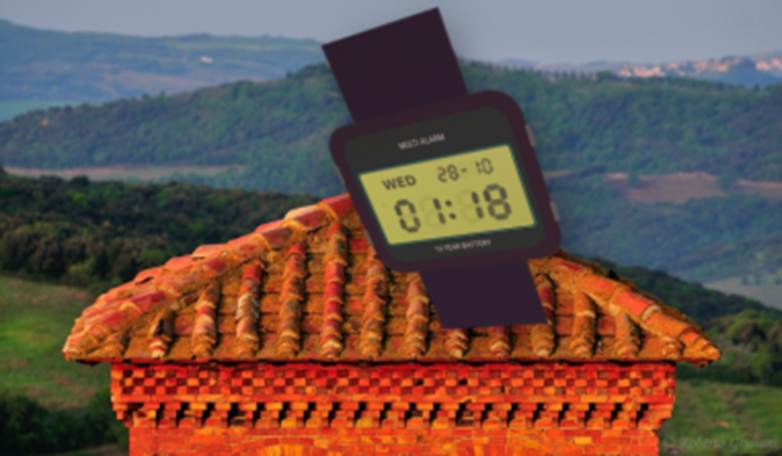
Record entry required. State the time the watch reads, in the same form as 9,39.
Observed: 1,18
